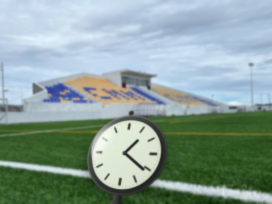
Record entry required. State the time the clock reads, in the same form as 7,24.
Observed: 1,21
